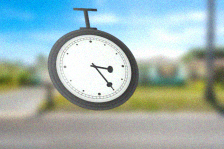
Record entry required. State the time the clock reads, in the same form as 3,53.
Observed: 3,25
